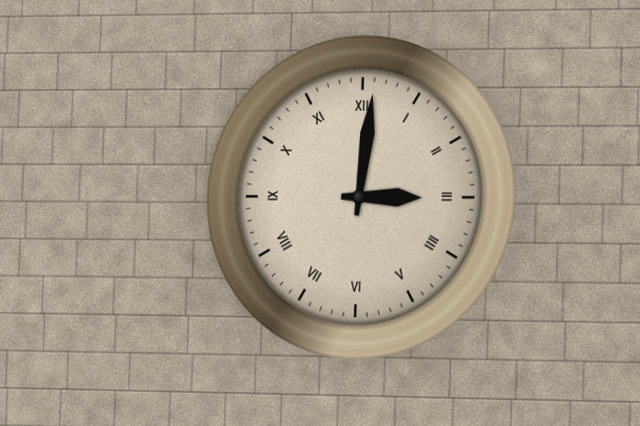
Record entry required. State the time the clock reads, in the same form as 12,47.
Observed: 3,01
